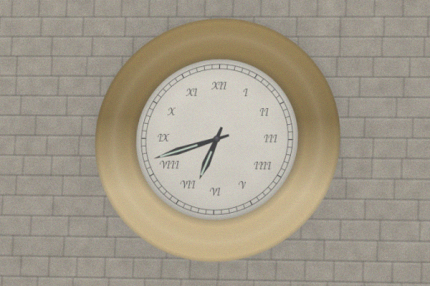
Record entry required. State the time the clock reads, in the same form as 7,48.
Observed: 6,42
